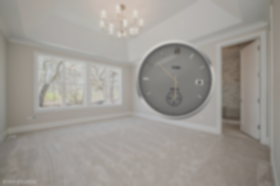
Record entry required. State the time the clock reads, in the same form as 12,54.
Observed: 5,52
